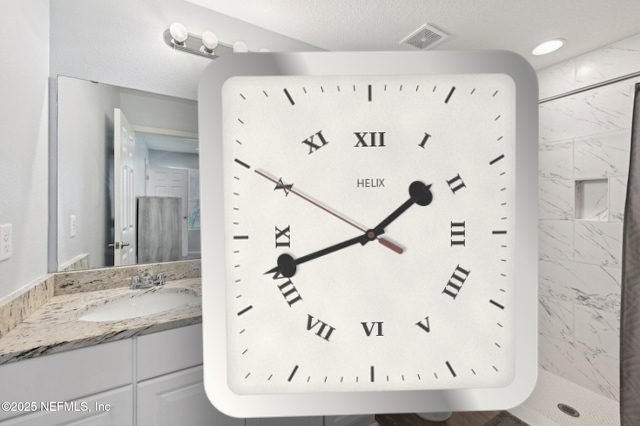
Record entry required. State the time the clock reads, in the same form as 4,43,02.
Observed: 1,41,50
